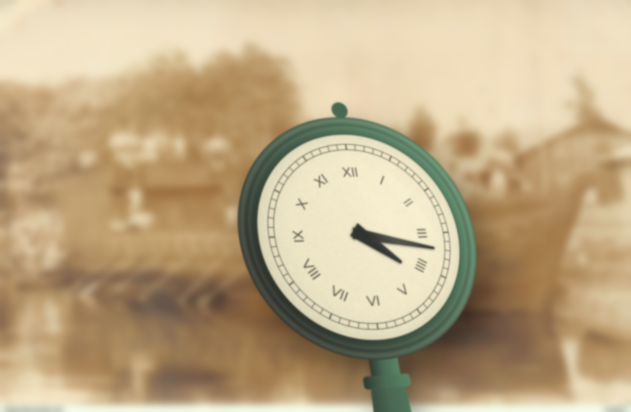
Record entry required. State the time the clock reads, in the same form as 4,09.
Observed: 4,17
